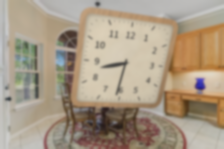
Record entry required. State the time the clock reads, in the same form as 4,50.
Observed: 8,31
